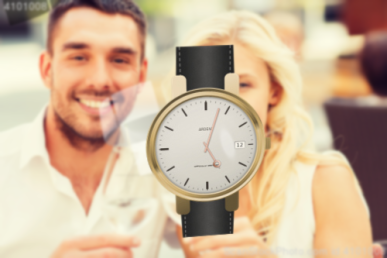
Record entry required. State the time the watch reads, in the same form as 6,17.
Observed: 5,03
